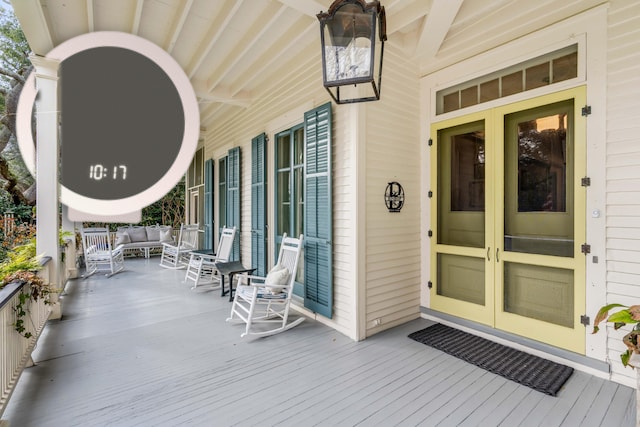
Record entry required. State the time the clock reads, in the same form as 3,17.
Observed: 10,17
